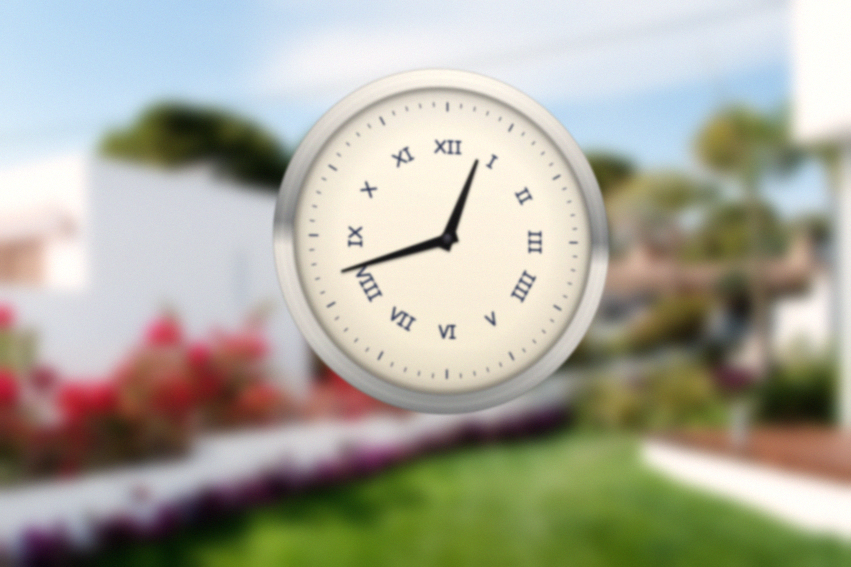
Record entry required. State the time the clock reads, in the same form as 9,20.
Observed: 12,42
